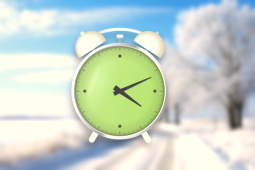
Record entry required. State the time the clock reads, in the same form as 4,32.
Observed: 4,11
